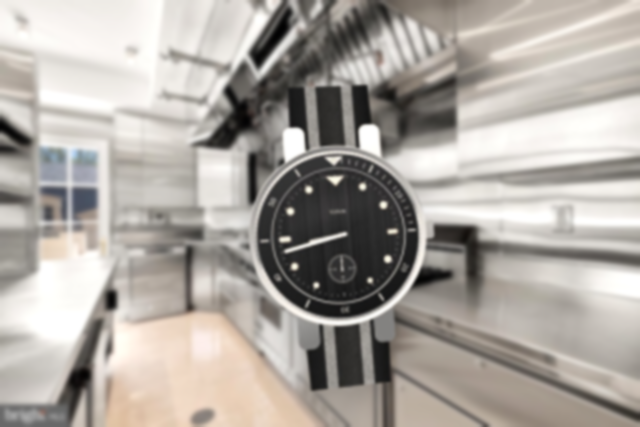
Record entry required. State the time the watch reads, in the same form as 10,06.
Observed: 8,43
